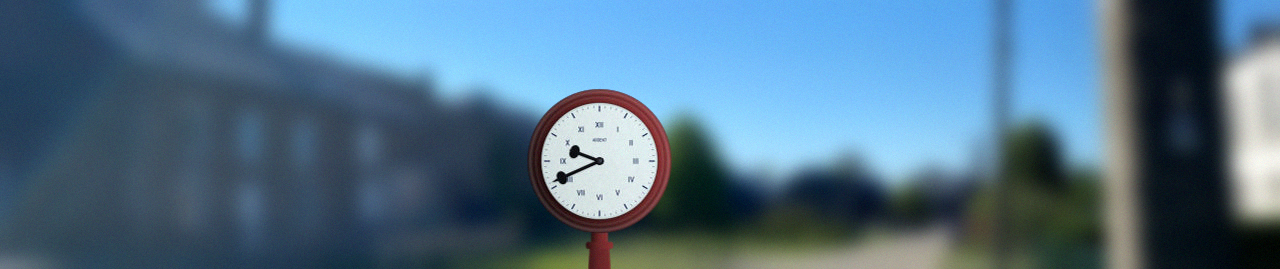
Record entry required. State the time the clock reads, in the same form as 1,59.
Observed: 9,41
